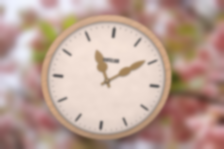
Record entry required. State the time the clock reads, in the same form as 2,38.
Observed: 11,09
